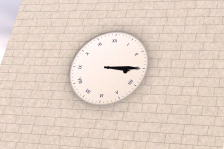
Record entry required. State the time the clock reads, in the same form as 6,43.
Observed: 3,15
